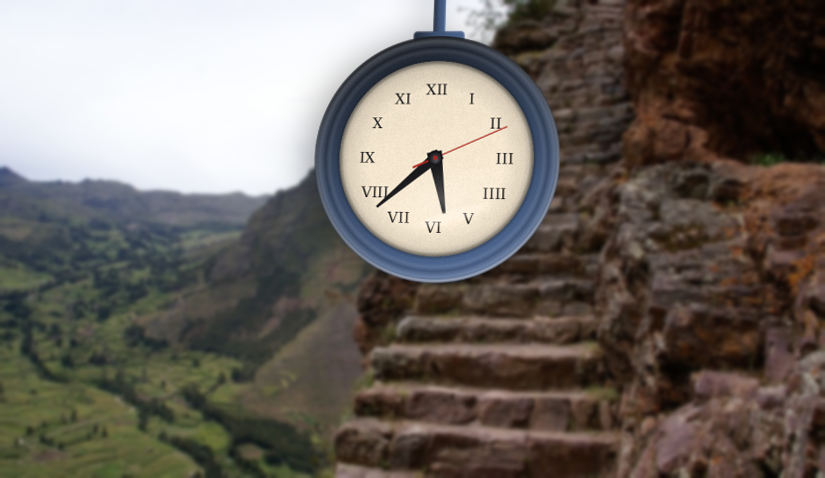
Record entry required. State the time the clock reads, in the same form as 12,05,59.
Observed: 5,38,11
